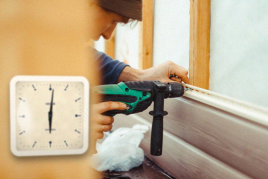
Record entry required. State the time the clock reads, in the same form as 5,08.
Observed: 6,01
